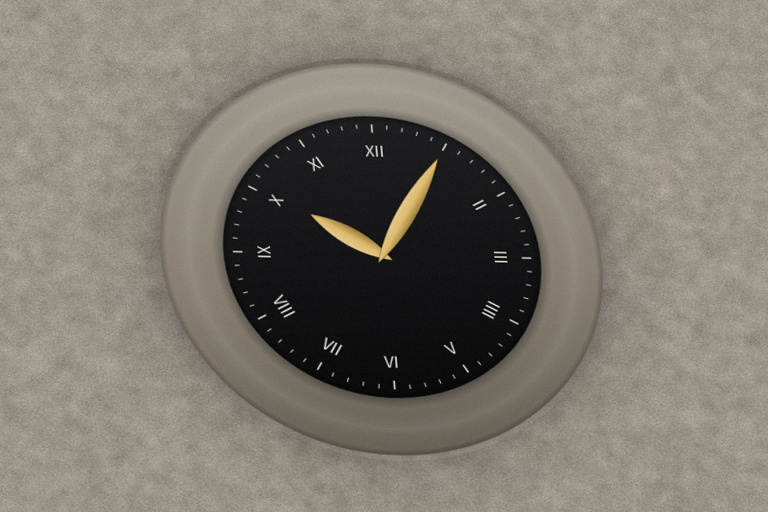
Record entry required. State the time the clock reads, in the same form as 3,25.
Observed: 10,05
